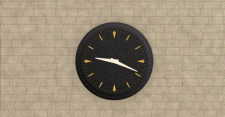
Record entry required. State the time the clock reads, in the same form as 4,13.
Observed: 9,19
